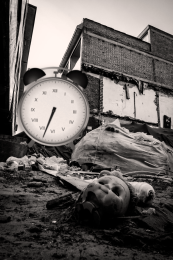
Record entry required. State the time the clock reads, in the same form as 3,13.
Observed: 6,33
